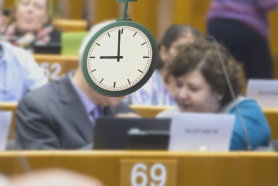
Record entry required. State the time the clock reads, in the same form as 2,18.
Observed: 8,59
